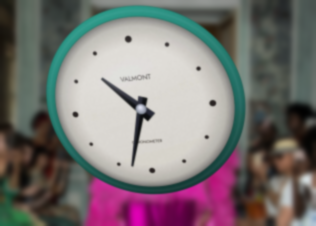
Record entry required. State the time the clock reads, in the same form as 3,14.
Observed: 10,33
